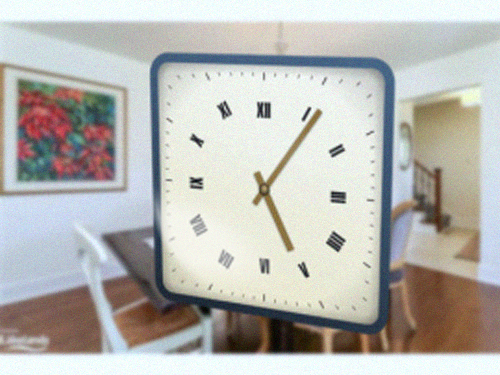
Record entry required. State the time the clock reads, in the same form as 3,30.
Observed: 5,06
